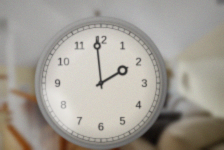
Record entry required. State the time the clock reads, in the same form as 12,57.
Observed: 1,59
